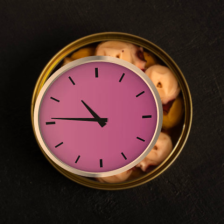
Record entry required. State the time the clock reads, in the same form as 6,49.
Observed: 10,46
